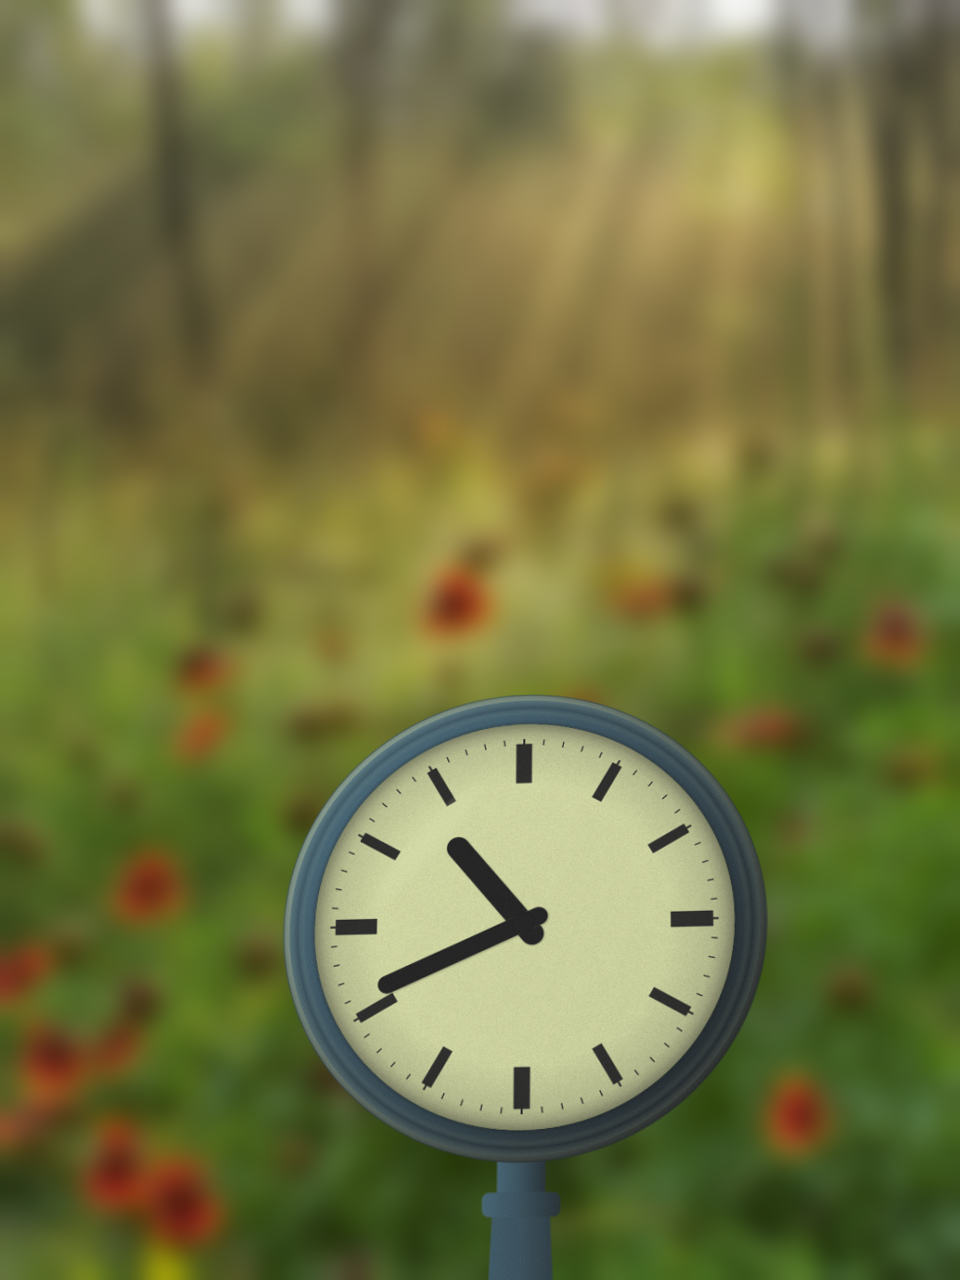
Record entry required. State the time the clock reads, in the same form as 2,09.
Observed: 10,41
